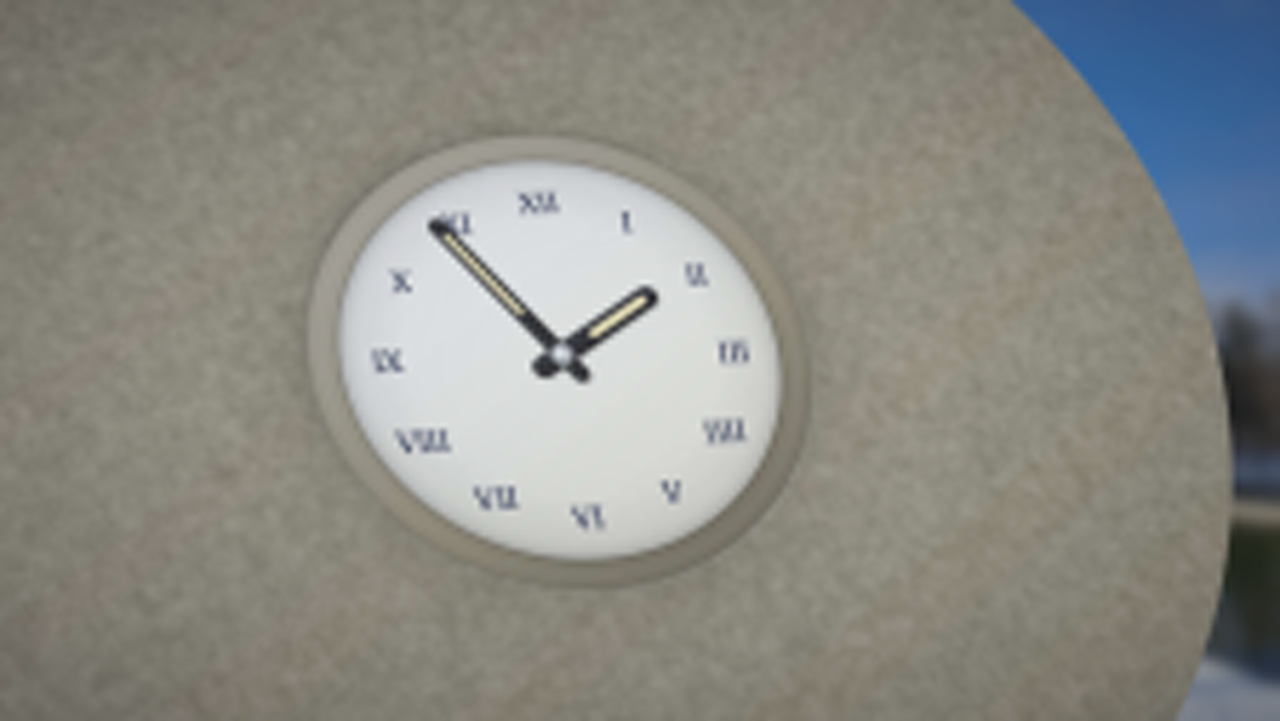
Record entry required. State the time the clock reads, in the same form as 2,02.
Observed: 1,54
